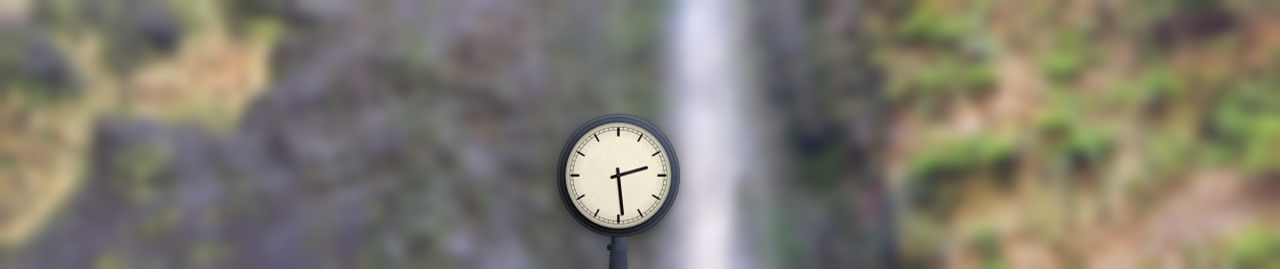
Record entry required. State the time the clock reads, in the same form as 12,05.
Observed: 2,29
